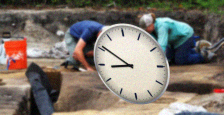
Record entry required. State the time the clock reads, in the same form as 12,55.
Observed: 8,51
